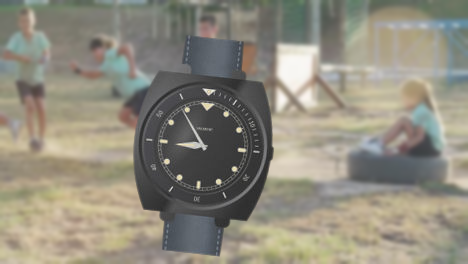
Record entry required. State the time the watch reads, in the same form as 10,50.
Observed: 8,54
